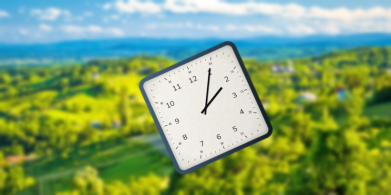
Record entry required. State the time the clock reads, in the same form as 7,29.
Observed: 2,05
